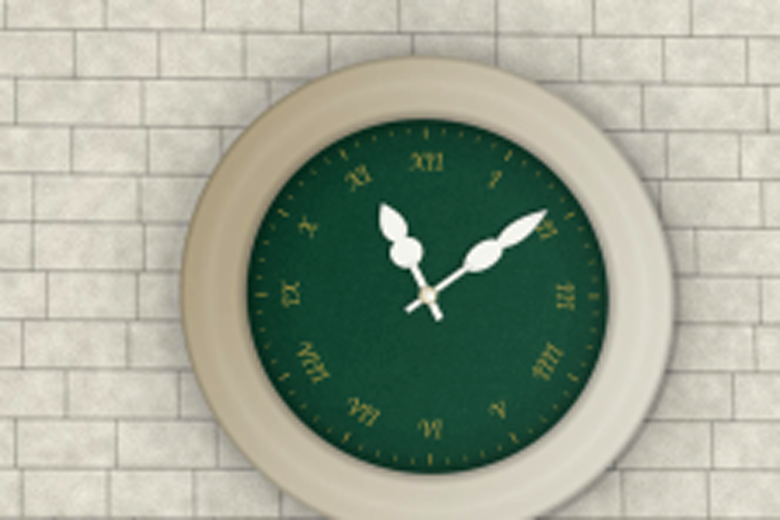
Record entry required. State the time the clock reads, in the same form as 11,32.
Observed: 11,09
